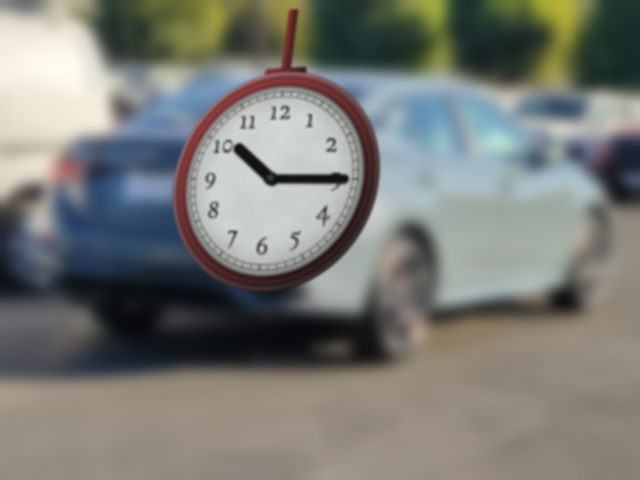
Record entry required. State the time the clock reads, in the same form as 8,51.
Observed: 10,15
